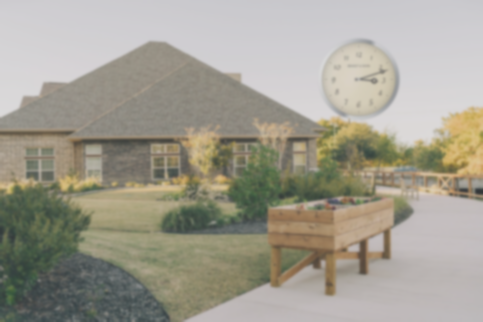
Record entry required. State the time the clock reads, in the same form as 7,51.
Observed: 3,12
